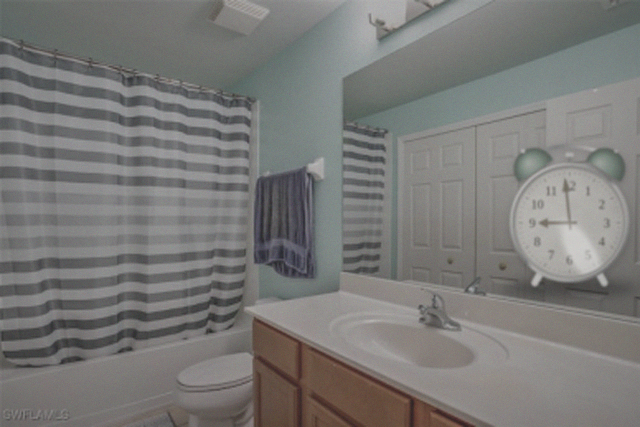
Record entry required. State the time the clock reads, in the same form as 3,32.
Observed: 8,59
